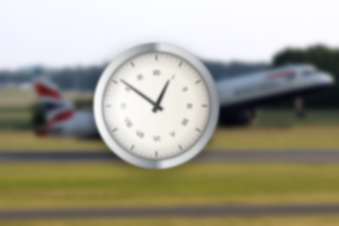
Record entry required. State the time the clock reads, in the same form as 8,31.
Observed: 12,51
